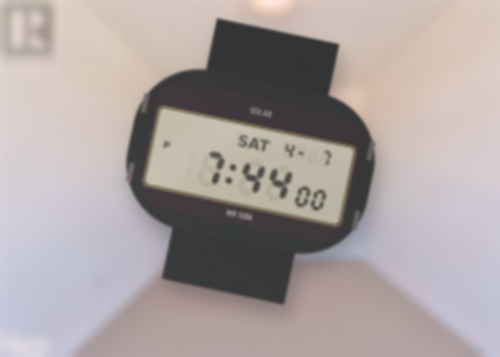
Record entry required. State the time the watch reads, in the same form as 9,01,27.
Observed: 7,44,00
